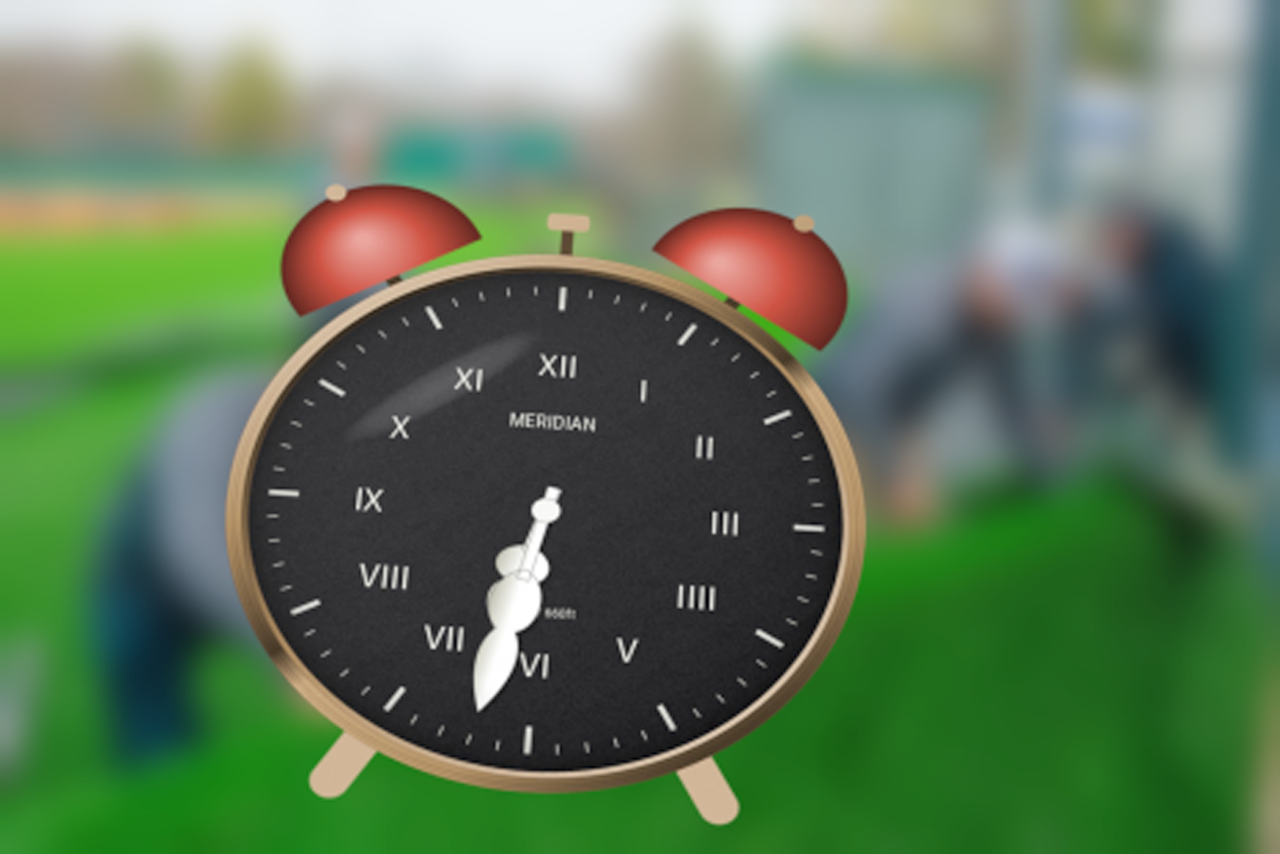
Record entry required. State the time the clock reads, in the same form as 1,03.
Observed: 6,32
